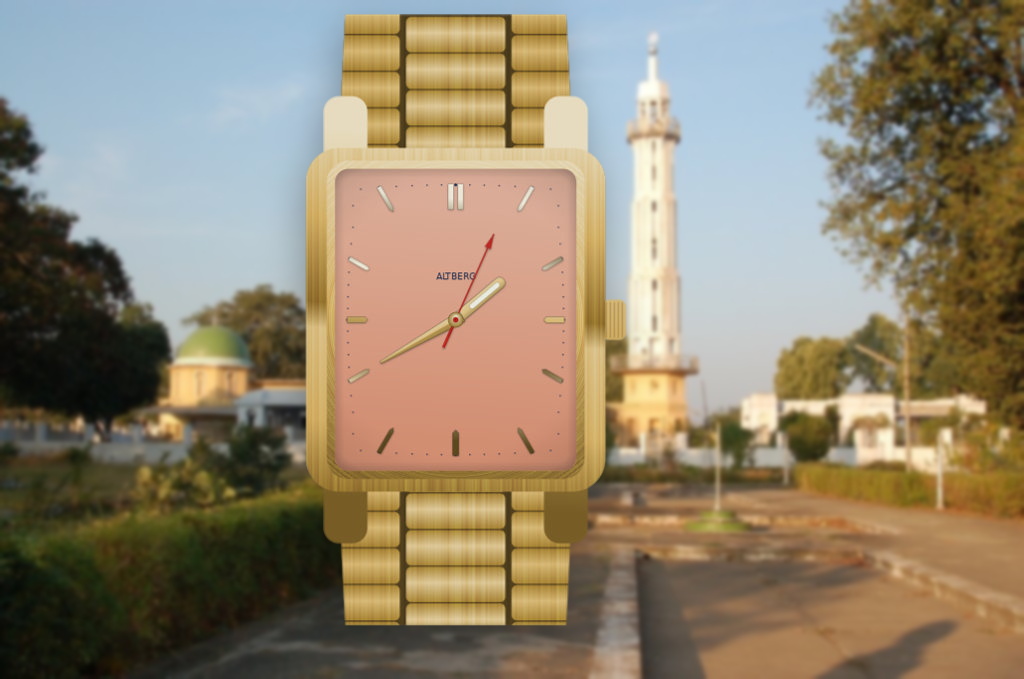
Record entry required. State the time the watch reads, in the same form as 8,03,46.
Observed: 1,40,04
